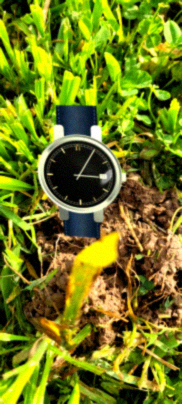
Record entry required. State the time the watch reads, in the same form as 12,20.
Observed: 3,05
